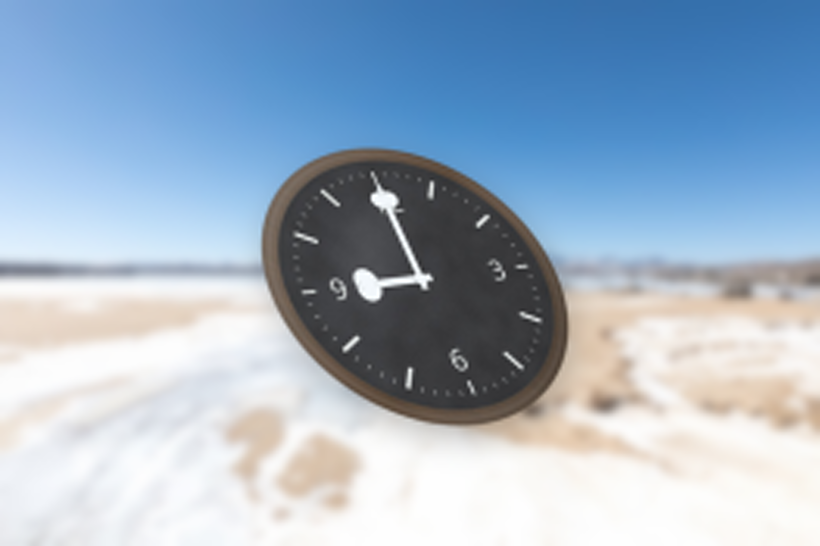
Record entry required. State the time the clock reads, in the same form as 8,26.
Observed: 9,00
